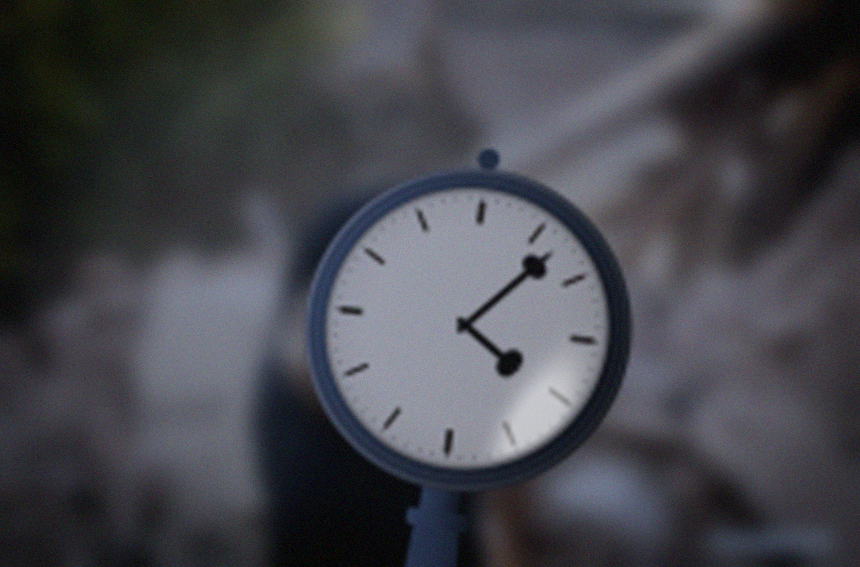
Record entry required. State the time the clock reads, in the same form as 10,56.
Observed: 4,07
